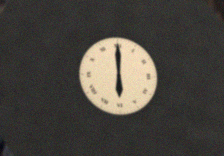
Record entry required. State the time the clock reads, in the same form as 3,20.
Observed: 6,00
